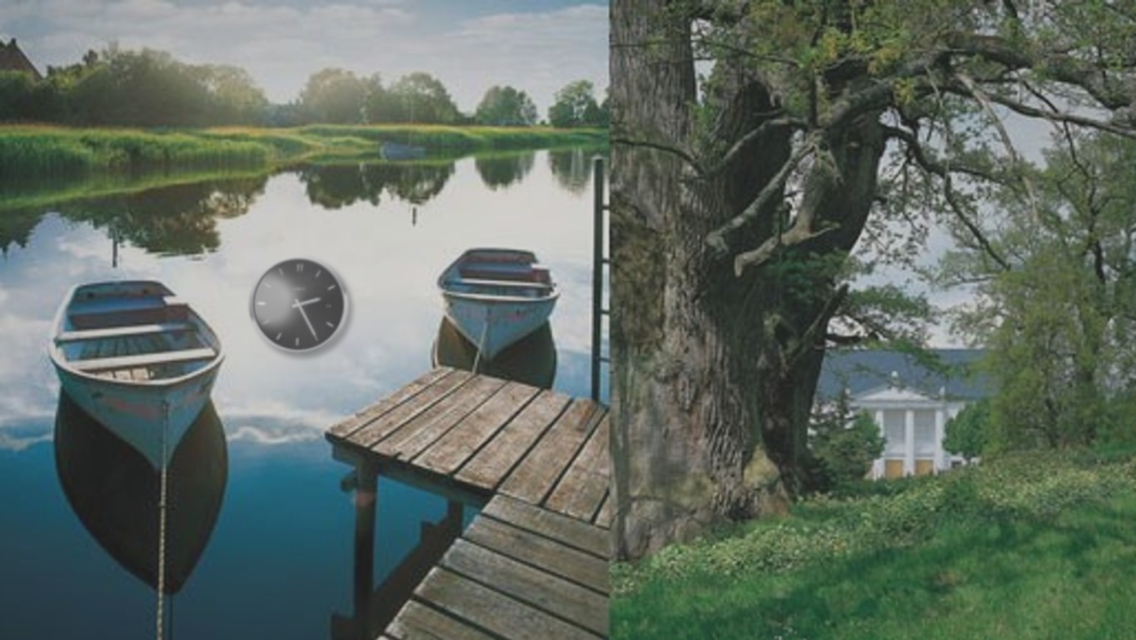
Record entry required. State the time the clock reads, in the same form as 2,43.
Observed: 2,25
